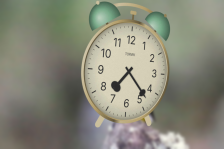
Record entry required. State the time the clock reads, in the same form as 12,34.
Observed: 7,23
